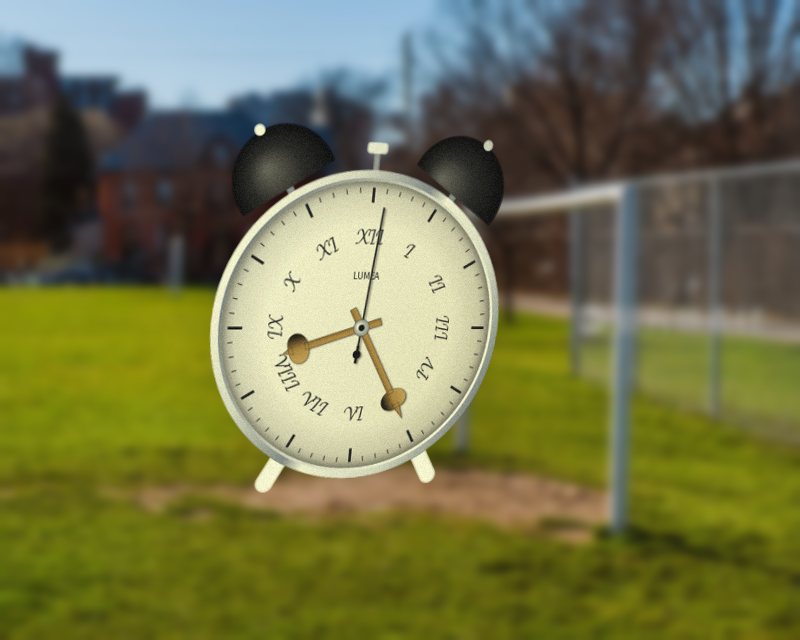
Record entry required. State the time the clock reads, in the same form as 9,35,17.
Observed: 8,25,01
